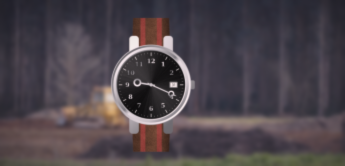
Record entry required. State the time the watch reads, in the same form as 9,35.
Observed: 9,19
